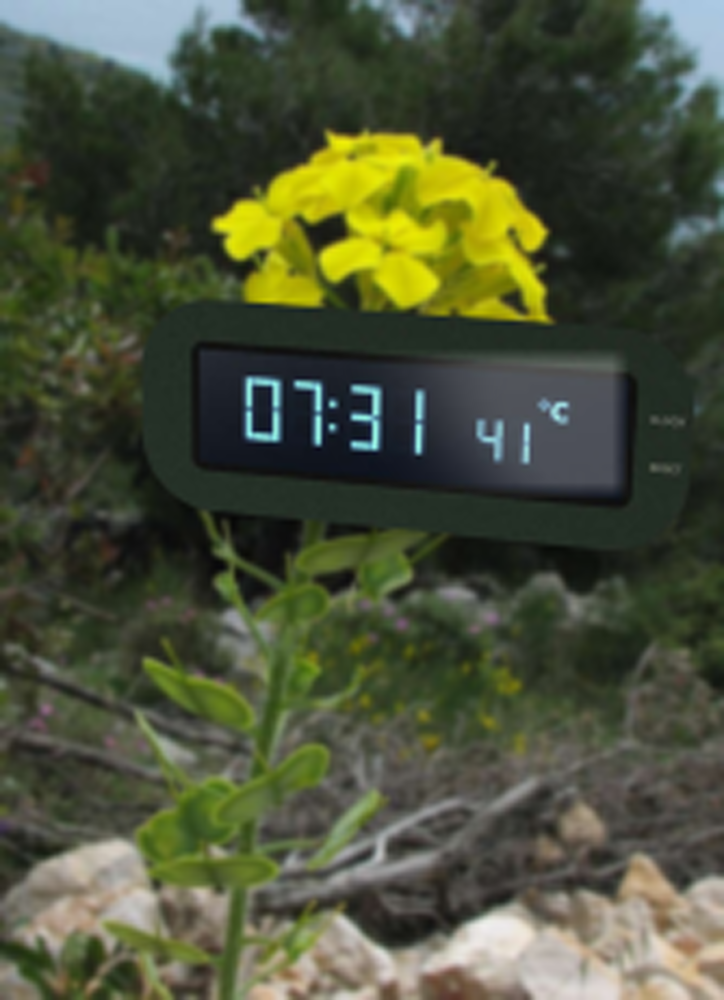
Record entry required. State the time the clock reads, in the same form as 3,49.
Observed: 7,31
